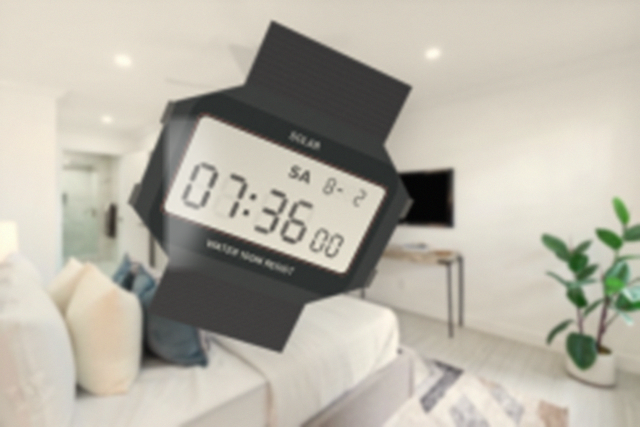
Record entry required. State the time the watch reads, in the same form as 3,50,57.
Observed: 7,36,00
